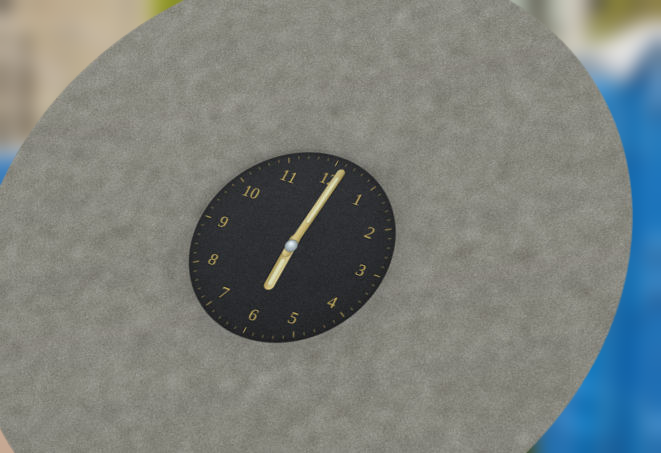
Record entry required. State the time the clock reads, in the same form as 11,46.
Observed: 6,01
